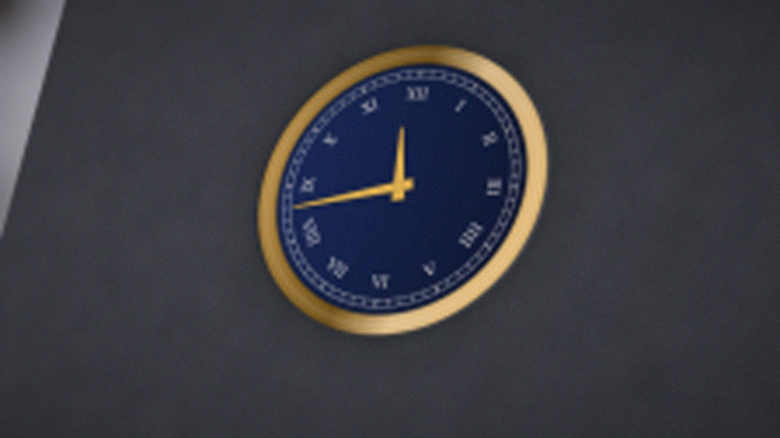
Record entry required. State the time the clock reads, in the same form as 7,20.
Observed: 11,43
